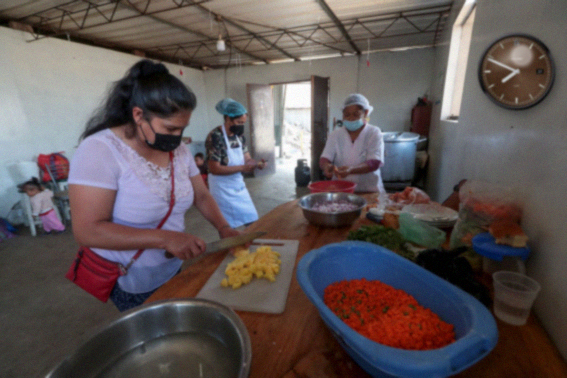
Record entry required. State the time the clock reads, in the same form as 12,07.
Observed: 7,49
